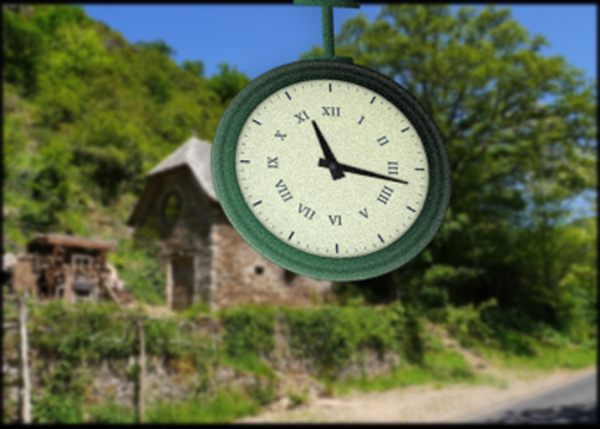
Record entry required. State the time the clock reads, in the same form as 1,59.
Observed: 11,17
